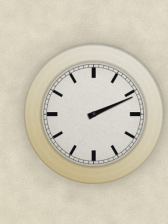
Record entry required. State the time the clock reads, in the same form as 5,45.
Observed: 2,11
